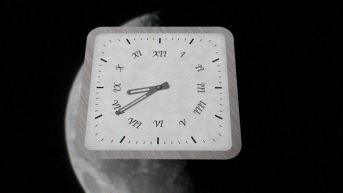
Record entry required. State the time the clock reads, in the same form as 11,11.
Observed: 8,39
